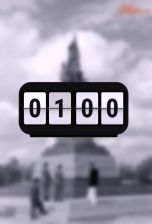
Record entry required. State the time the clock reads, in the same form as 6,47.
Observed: 1,00
